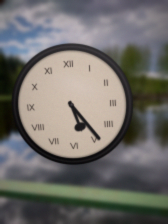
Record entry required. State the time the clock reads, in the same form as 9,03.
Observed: 5,24
